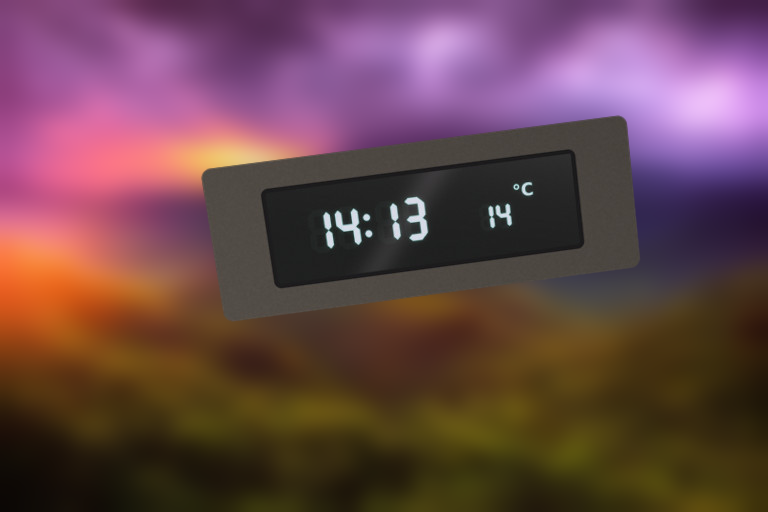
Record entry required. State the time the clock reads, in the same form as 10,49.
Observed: 14,13
